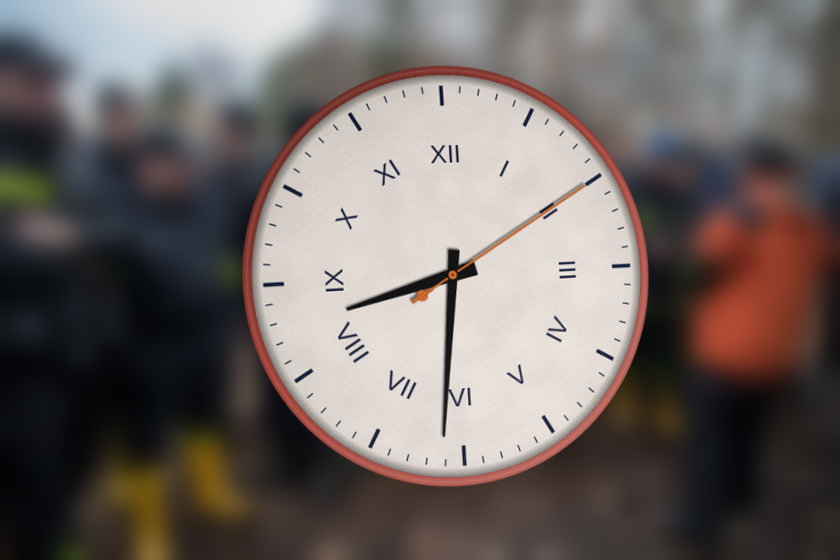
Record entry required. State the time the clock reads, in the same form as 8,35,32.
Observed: 8,31,10
